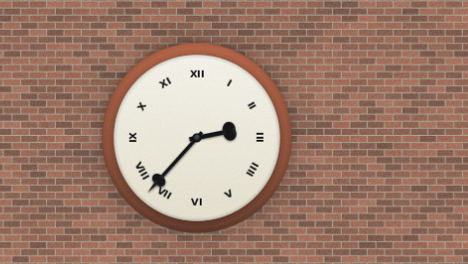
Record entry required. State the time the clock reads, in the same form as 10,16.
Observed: 2,37
